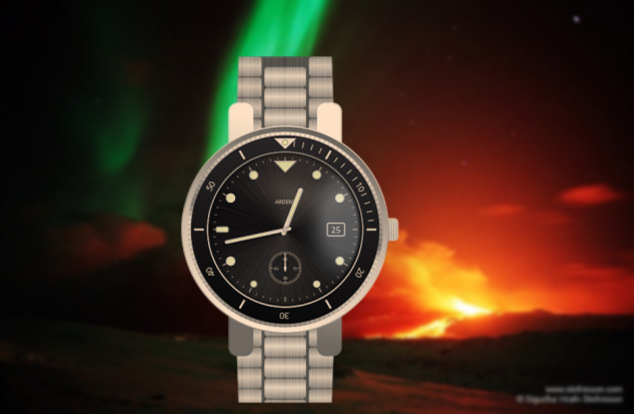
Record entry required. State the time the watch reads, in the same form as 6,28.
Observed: 12,43
